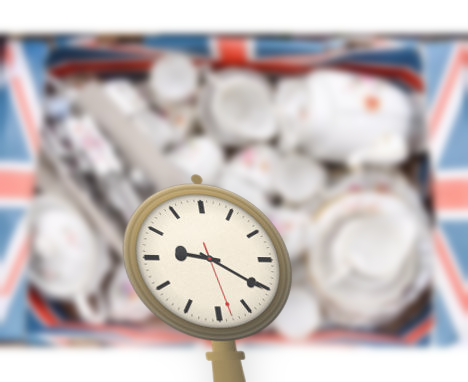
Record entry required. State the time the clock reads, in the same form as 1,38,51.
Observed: 9,20,28
